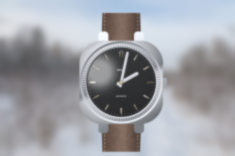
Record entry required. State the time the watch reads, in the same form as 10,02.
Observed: 2,02
